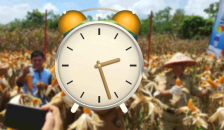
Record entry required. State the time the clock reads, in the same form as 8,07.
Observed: 2,27
